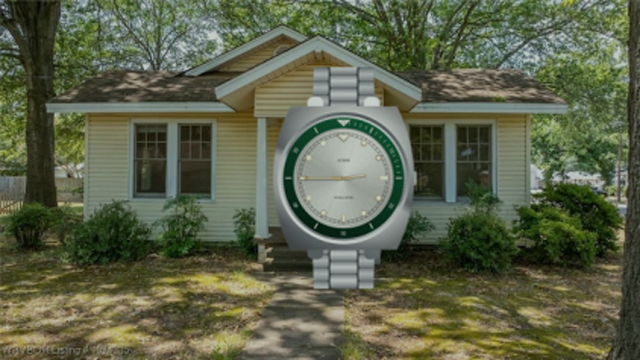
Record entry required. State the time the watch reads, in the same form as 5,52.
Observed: 2,45
